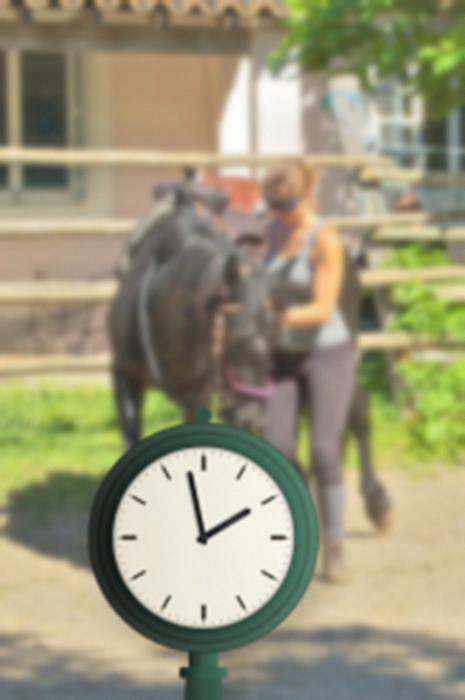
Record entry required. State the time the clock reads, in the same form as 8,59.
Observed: 1,58
